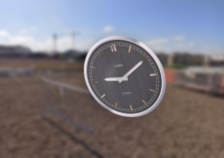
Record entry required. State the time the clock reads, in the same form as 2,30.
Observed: 9,10
